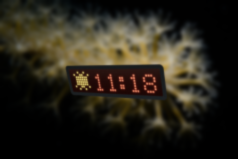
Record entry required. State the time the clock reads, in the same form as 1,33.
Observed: 11,18
